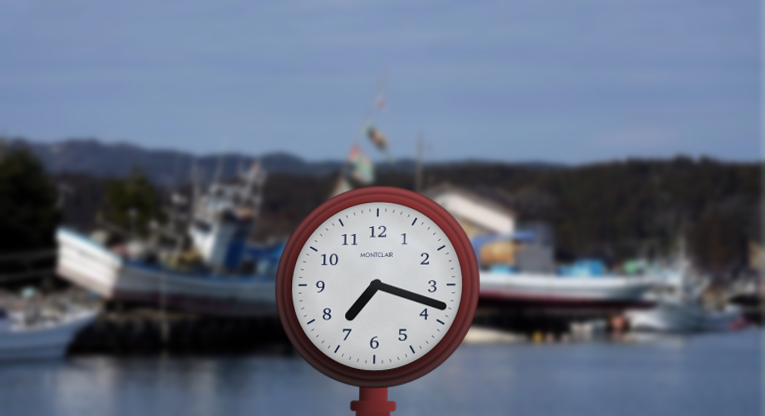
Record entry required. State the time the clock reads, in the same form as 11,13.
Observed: 7,18
